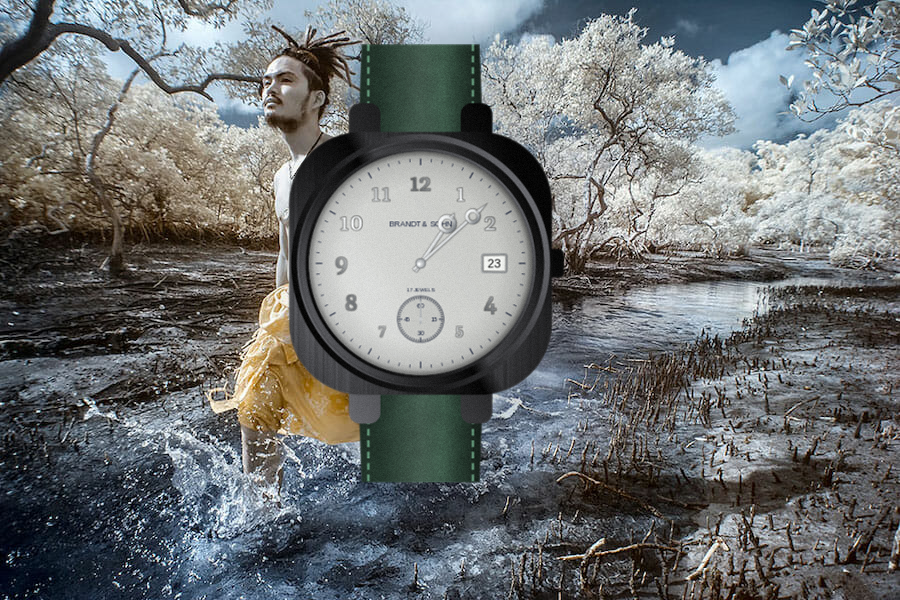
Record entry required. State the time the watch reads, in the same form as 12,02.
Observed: 1,08
